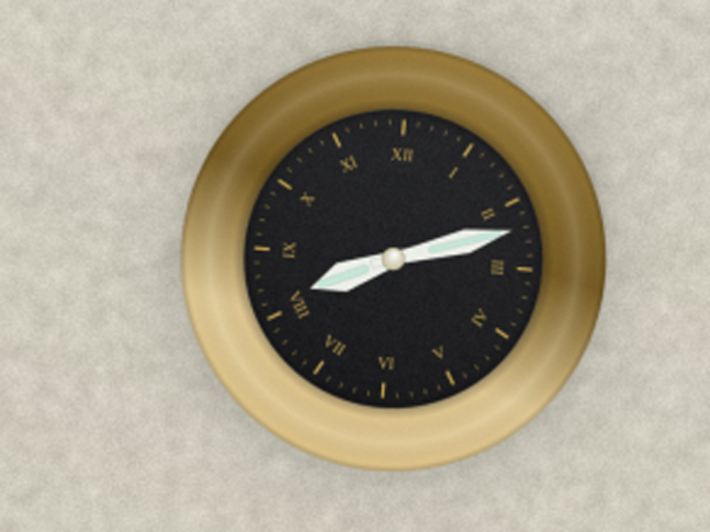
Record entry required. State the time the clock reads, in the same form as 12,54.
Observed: 8,12
